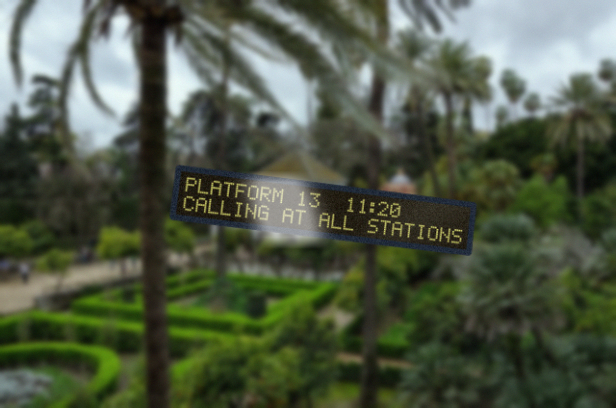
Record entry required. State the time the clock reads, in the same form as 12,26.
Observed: 11,20
